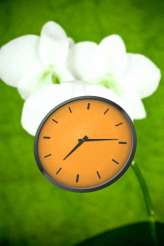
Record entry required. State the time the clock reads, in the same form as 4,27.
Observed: 7,14
